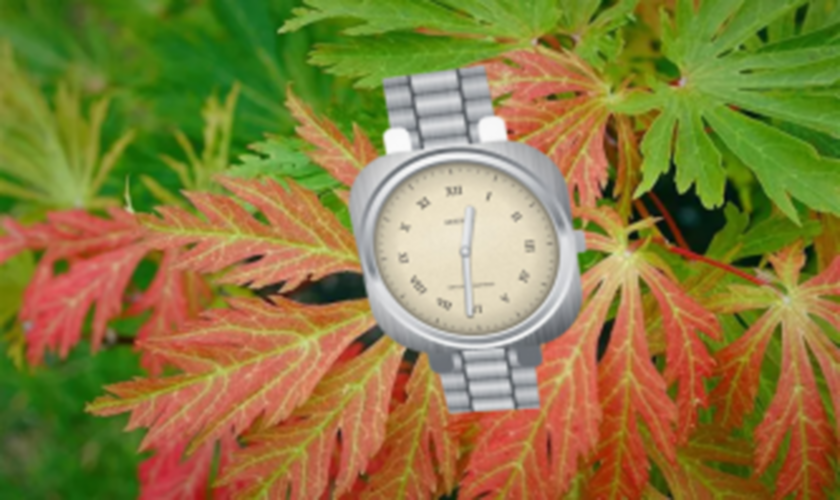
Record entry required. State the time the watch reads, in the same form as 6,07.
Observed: 12,31
